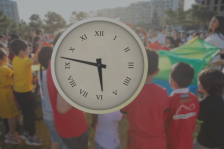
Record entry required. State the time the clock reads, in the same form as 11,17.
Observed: 5,47
